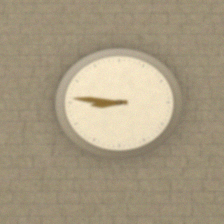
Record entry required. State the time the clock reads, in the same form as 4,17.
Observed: 8,46
